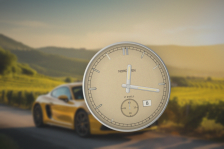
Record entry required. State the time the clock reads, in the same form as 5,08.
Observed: 12,17
